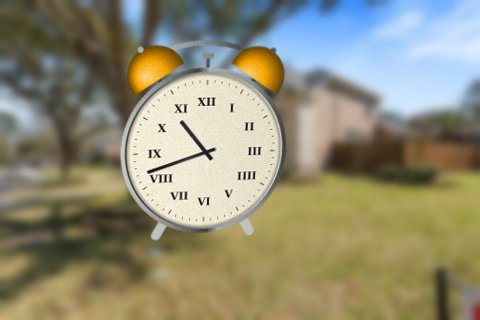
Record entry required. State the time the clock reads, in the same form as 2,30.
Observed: 10,42
